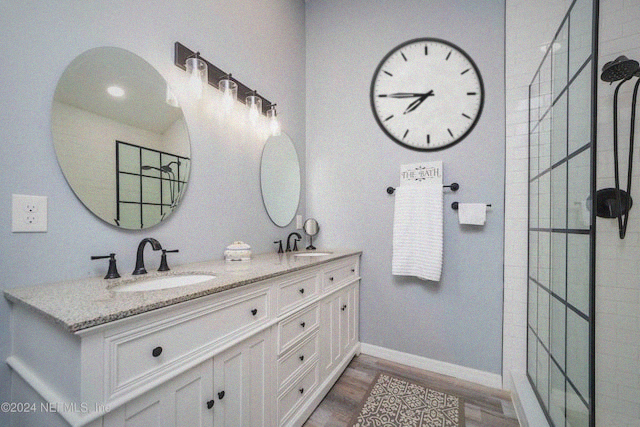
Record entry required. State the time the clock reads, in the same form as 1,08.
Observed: 7,45
